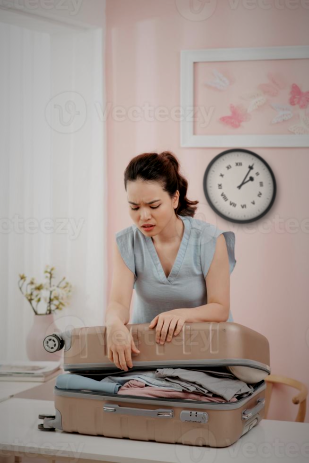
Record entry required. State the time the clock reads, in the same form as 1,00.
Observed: 2,06
